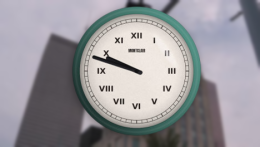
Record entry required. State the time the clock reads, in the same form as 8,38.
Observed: 9,48
